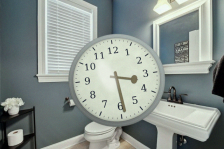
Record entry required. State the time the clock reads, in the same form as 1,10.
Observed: 3,29
